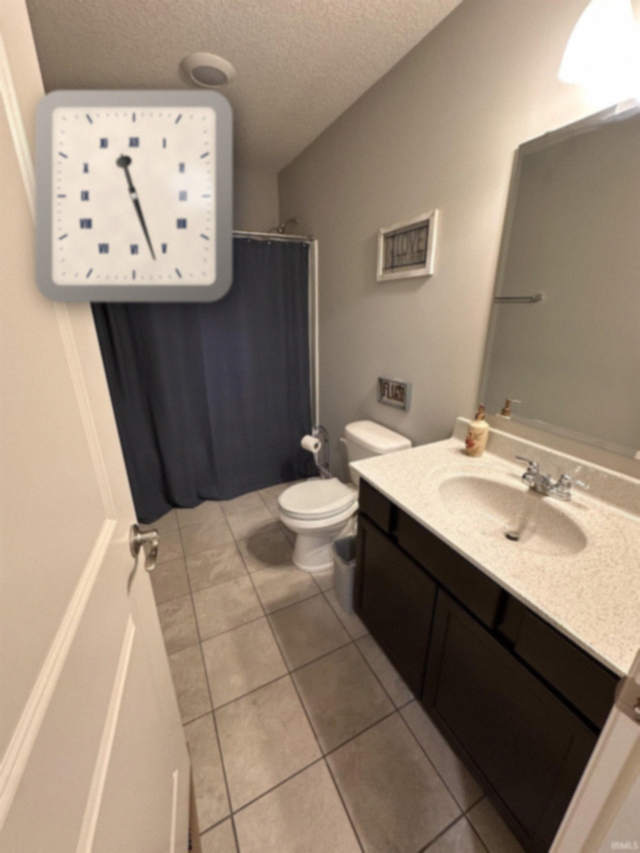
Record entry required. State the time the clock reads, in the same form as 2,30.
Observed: 11,27
